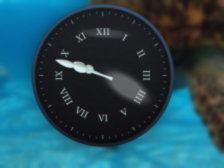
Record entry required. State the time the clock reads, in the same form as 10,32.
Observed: 9,48
